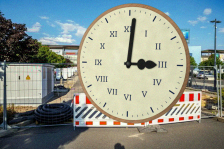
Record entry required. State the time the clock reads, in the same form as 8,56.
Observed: 3,01
